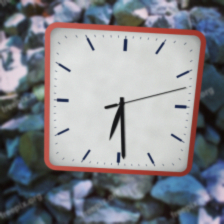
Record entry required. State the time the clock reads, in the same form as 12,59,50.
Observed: 6,29,12
